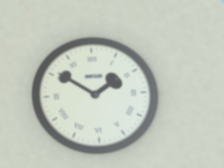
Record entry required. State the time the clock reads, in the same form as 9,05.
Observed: 1,51
